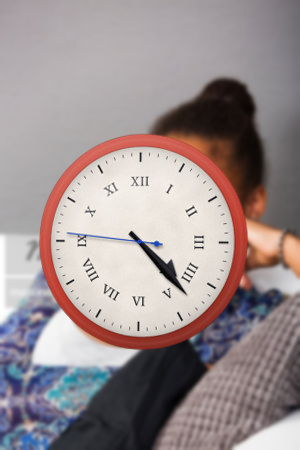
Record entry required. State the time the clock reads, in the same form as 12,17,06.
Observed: 4,22,46
